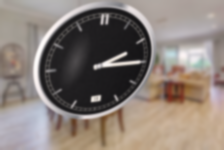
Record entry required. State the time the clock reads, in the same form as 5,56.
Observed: 2,15
